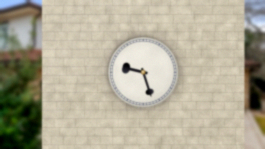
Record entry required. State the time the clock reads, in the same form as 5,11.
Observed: 9,27
